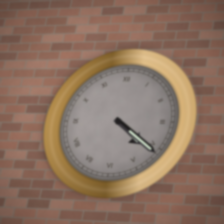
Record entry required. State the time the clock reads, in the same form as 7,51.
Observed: 4,21
